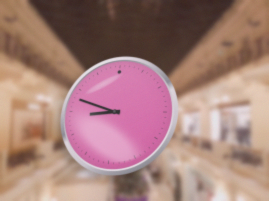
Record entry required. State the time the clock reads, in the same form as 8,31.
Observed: 8,48
